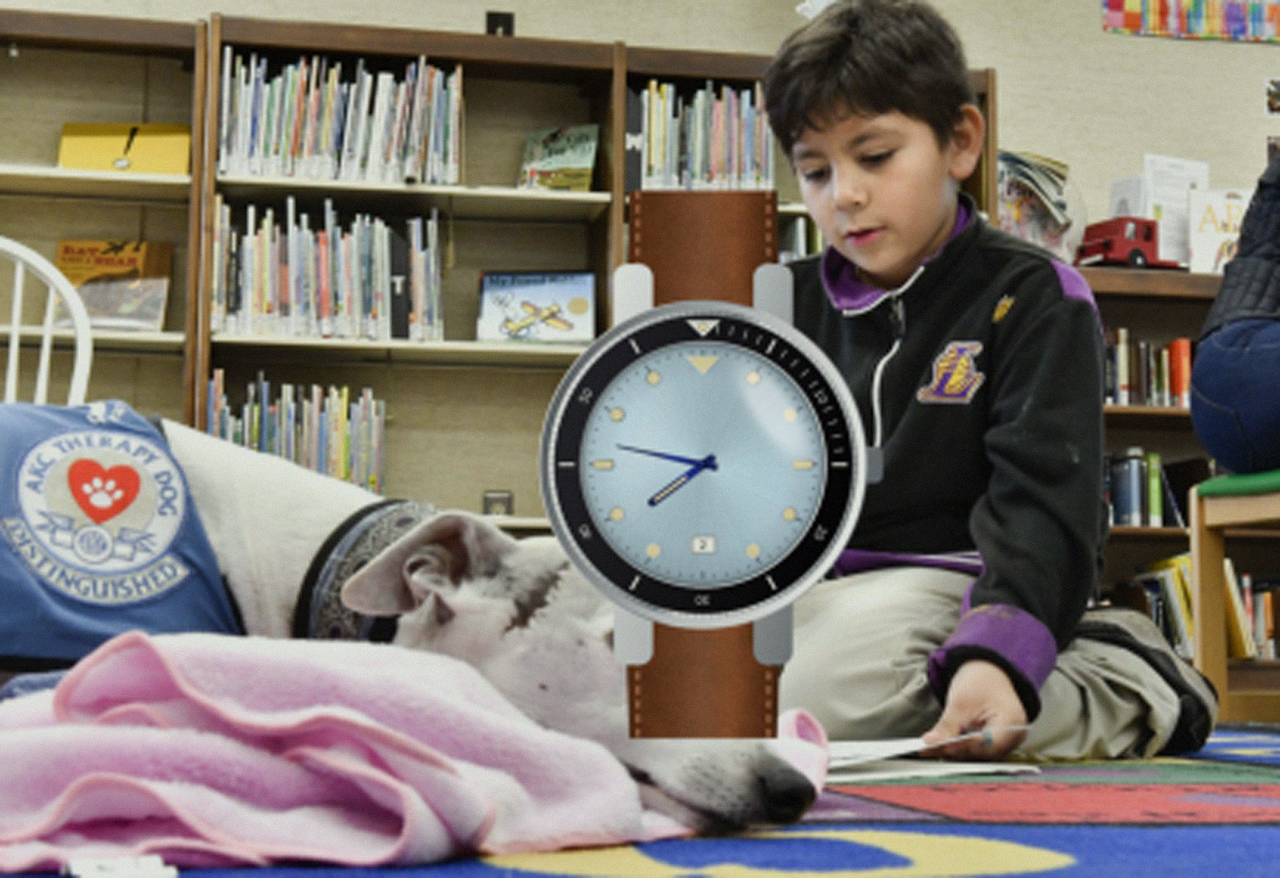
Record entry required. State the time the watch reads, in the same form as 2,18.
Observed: 7,47
